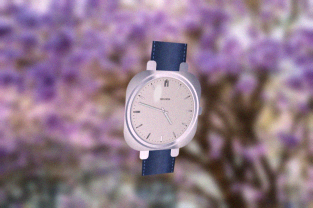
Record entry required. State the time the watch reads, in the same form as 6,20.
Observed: 4,48
